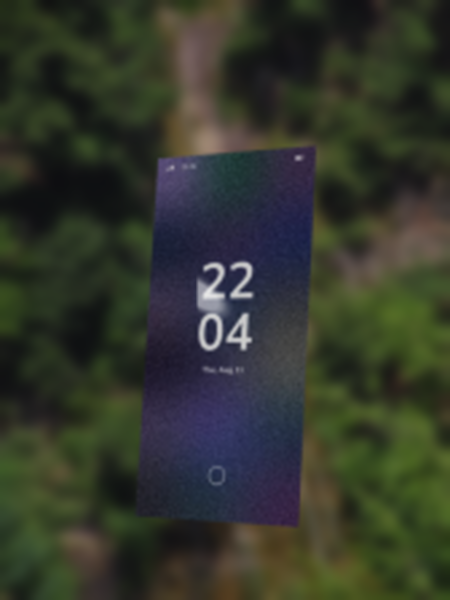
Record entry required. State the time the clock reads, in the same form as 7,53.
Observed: 22,04
